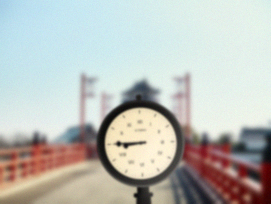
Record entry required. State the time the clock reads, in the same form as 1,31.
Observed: 8,45
